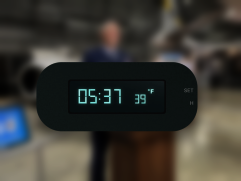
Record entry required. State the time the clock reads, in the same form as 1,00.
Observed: 5,37
